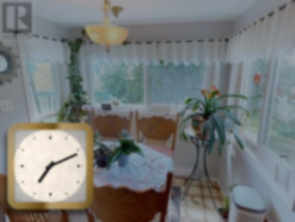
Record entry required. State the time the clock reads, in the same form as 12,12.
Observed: 7,11
